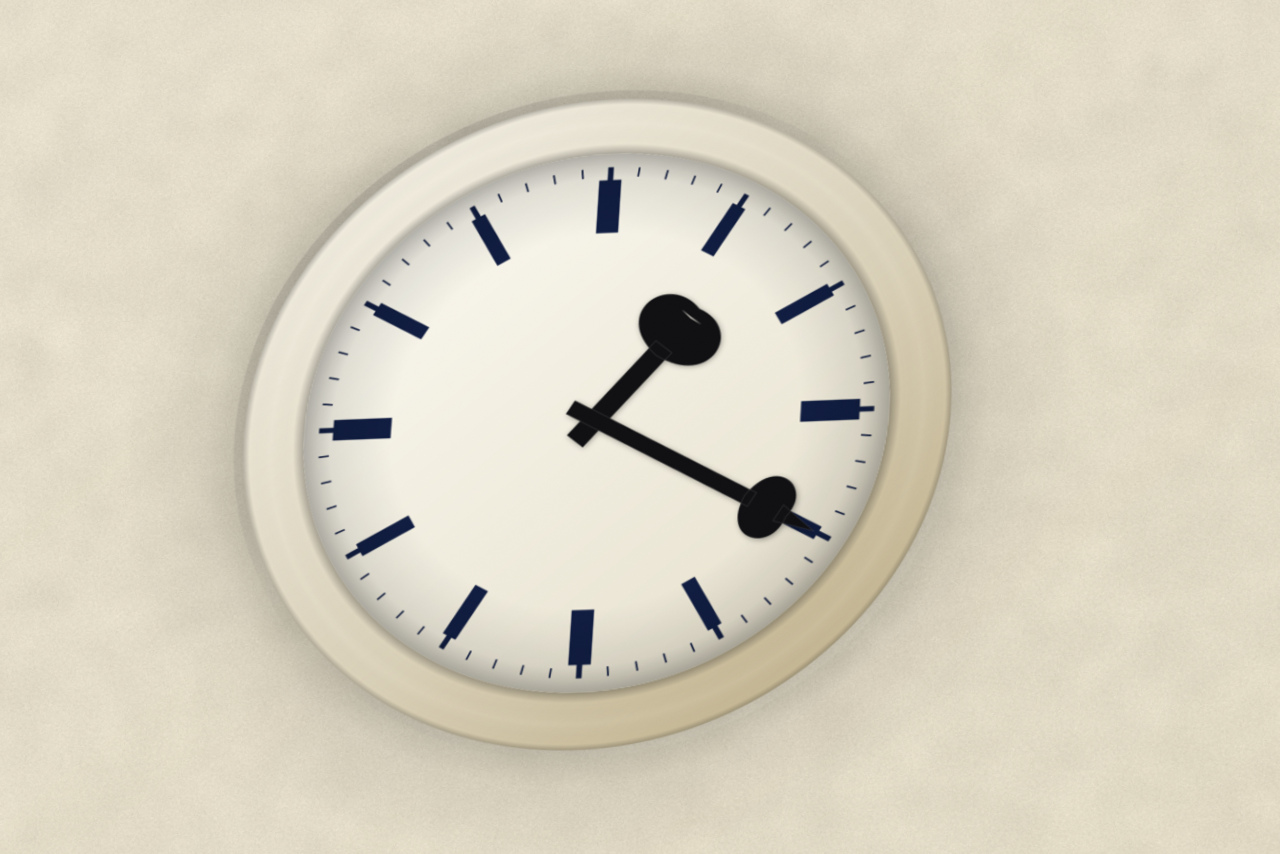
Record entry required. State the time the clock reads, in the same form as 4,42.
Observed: 1,20
